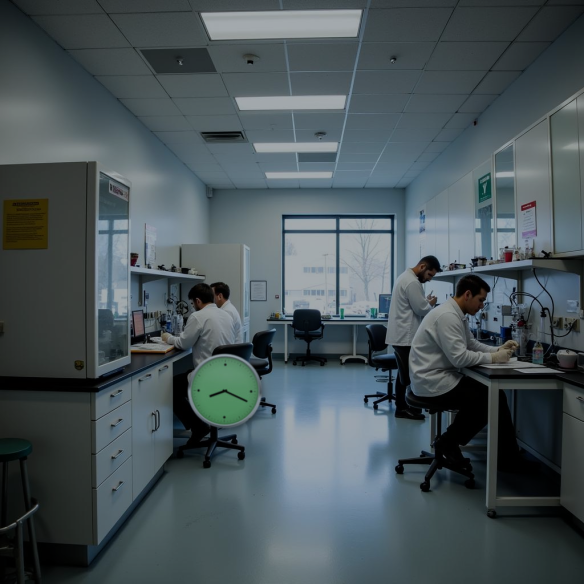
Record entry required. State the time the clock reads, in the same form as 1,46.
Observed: 8,19
